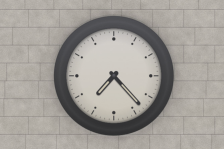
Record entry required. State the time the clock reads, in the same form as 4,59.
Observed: 7,23
